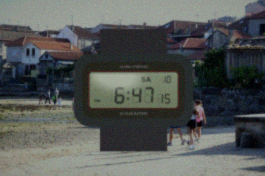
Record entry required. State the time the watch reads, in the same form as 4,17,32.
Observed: 6,47,15
